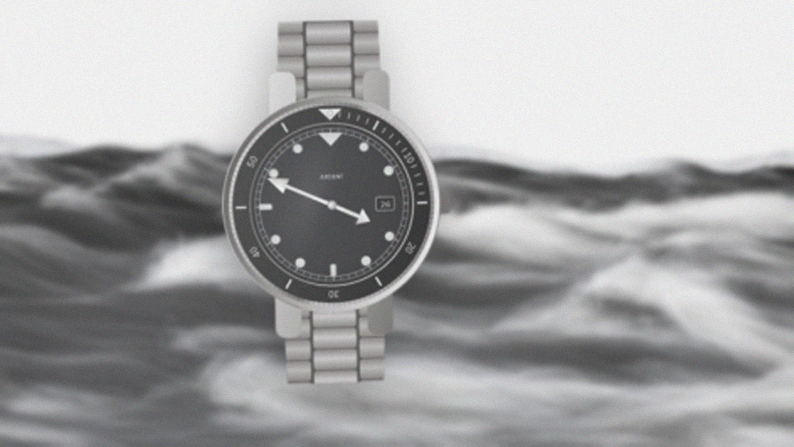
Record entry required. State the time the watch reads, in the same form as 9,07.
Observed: 3,49
